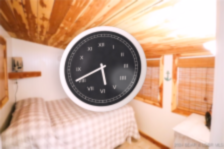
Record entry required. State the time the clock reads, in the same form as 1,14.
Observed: 5,41
